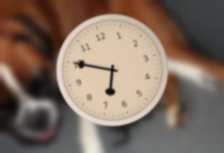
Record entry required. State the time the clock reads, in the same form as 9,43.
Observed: 6,50
